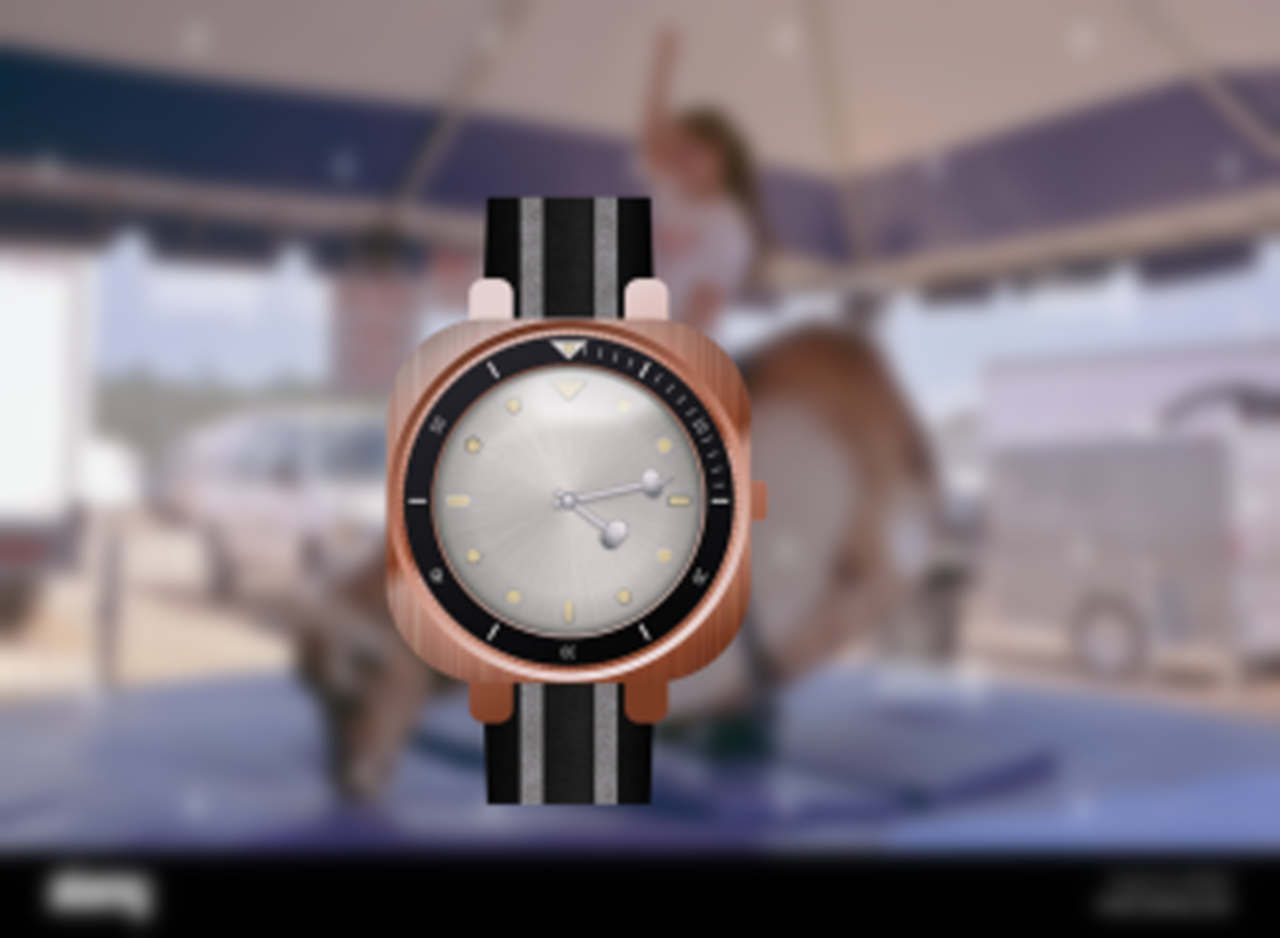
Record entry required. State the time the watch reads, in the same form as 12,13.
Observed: 4,13
